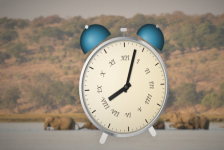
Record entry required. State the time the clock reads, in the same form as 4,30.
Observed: 8,03
